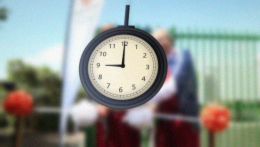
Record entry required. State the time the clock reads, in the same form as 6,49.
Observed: 9,00
